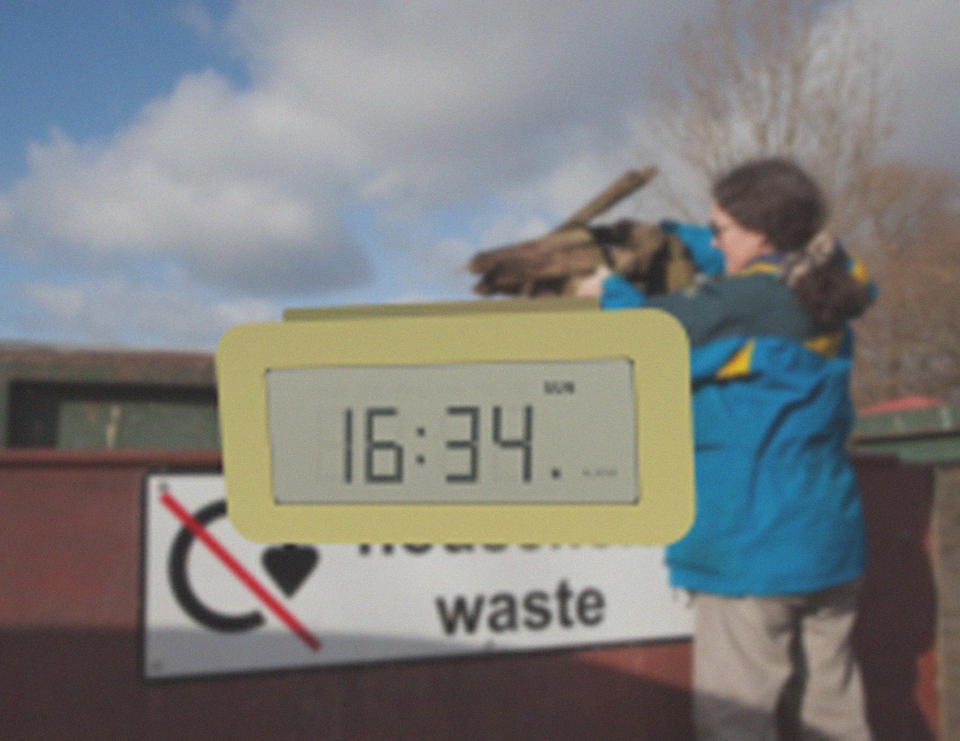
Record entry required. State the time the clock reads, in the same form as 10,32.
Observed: 16,34
